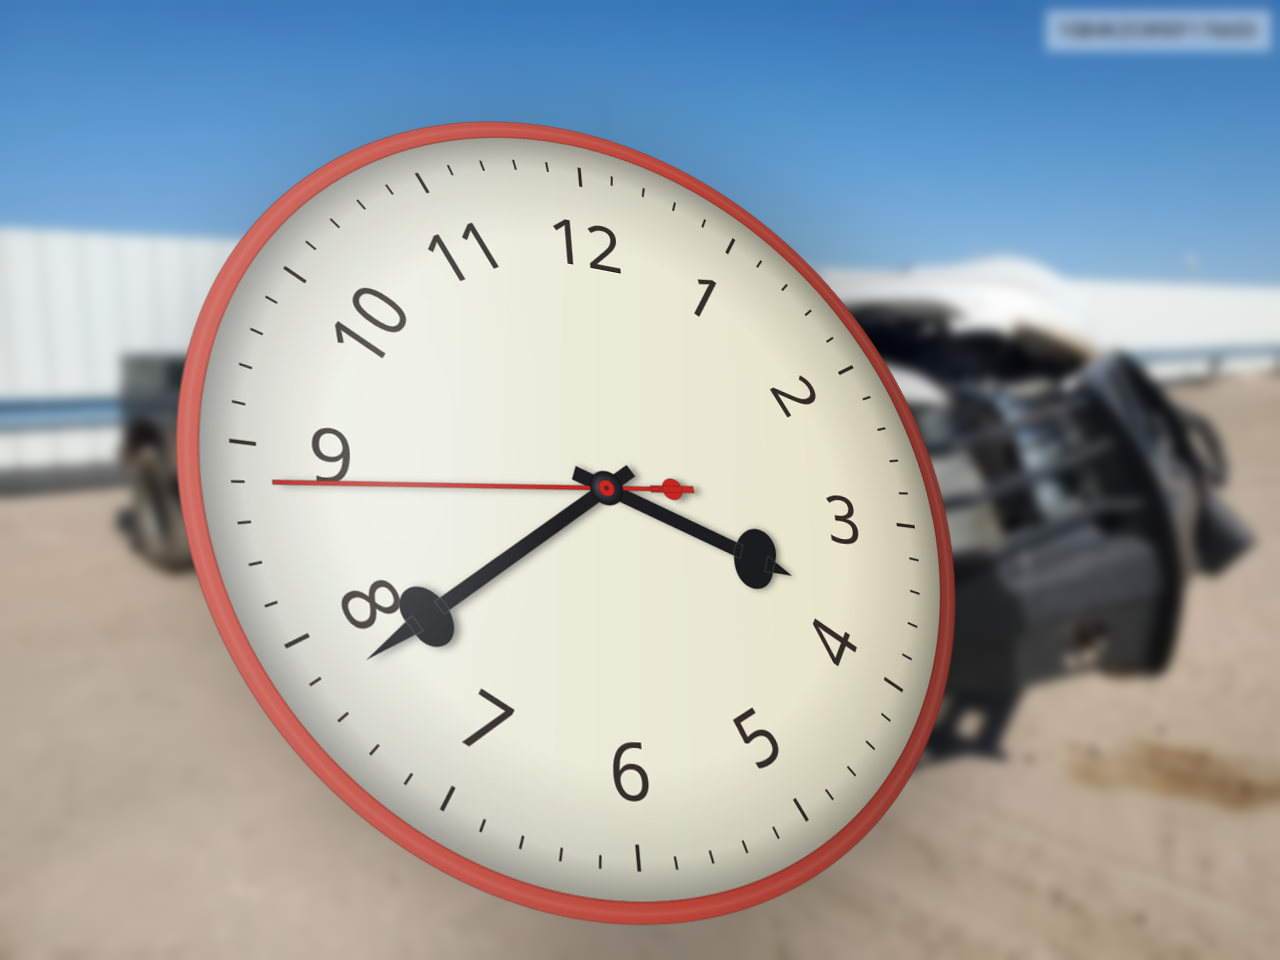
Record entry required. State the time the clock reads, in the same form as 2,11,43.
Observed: 3,38,44
